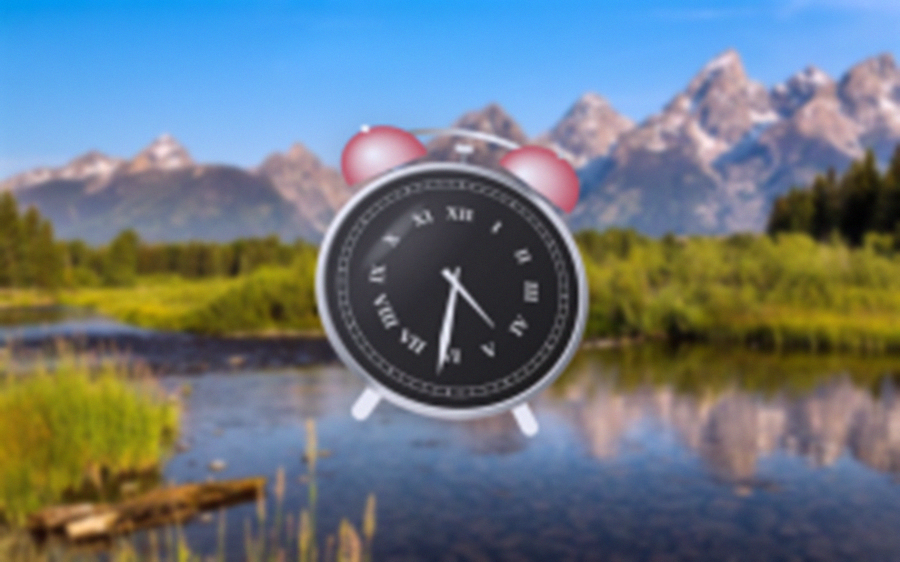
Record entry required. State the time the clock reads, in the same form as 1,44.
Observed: 4,31
